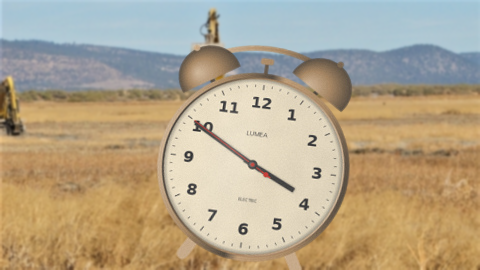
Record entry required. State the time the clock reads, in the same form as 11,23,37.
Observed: 3,49,50
